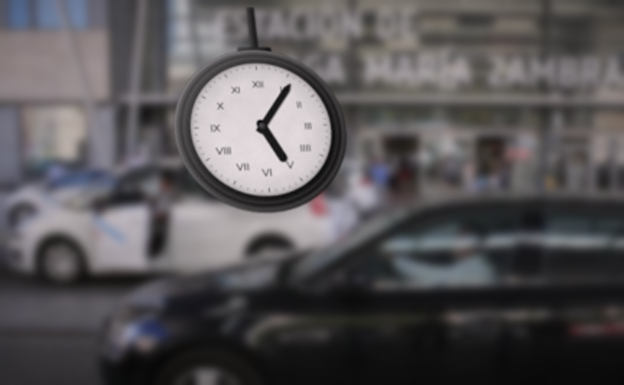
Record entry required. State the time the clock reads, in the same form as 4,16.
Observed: 5,06
